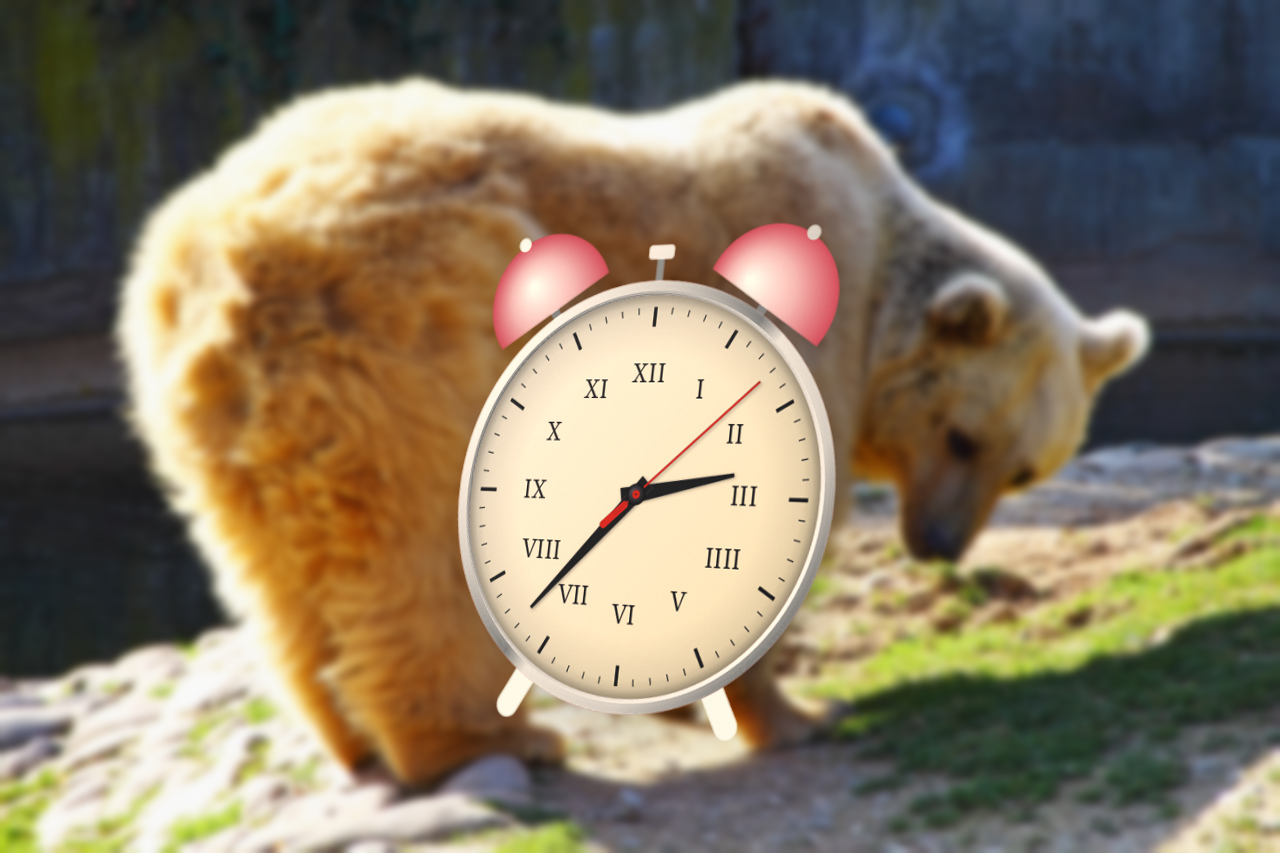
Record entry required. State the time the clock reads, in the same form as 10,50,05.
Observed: 2,37,08
